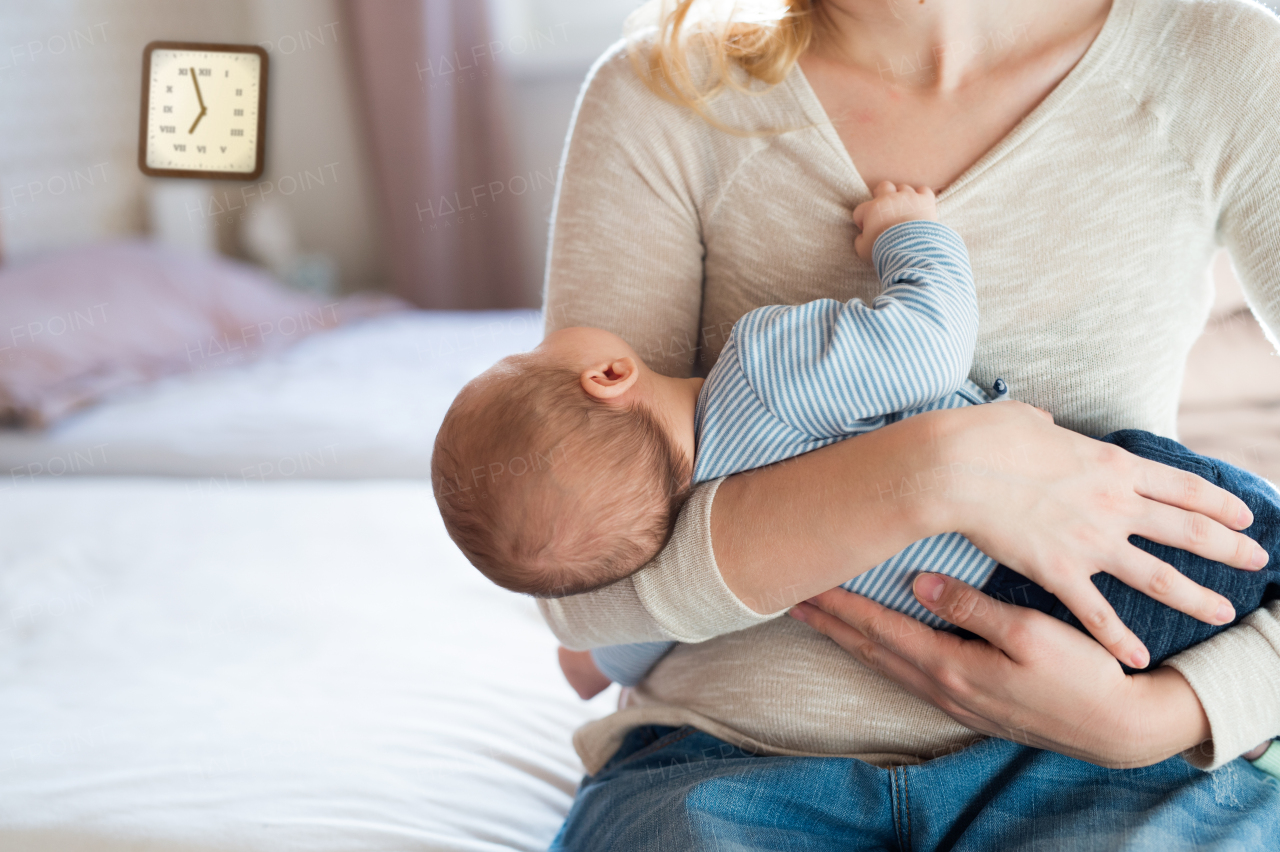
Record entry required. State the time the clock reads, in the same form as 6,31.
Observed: 6,57
